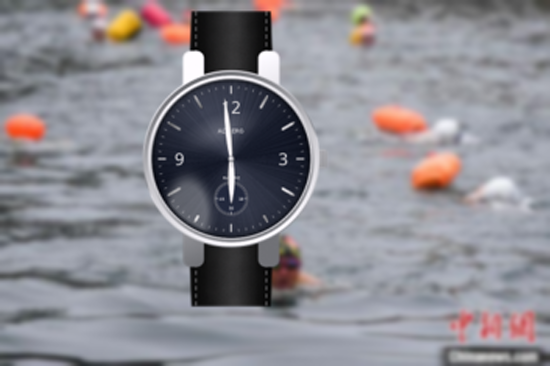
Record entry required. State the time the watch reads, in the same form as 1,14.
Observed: 5,59
